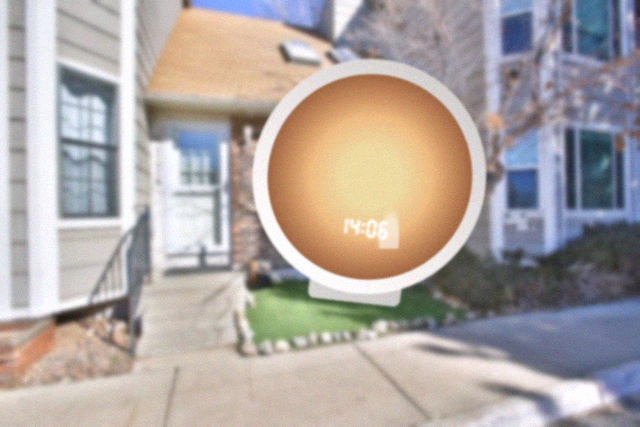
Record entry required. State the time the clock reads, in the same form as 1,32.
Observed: 14,06
